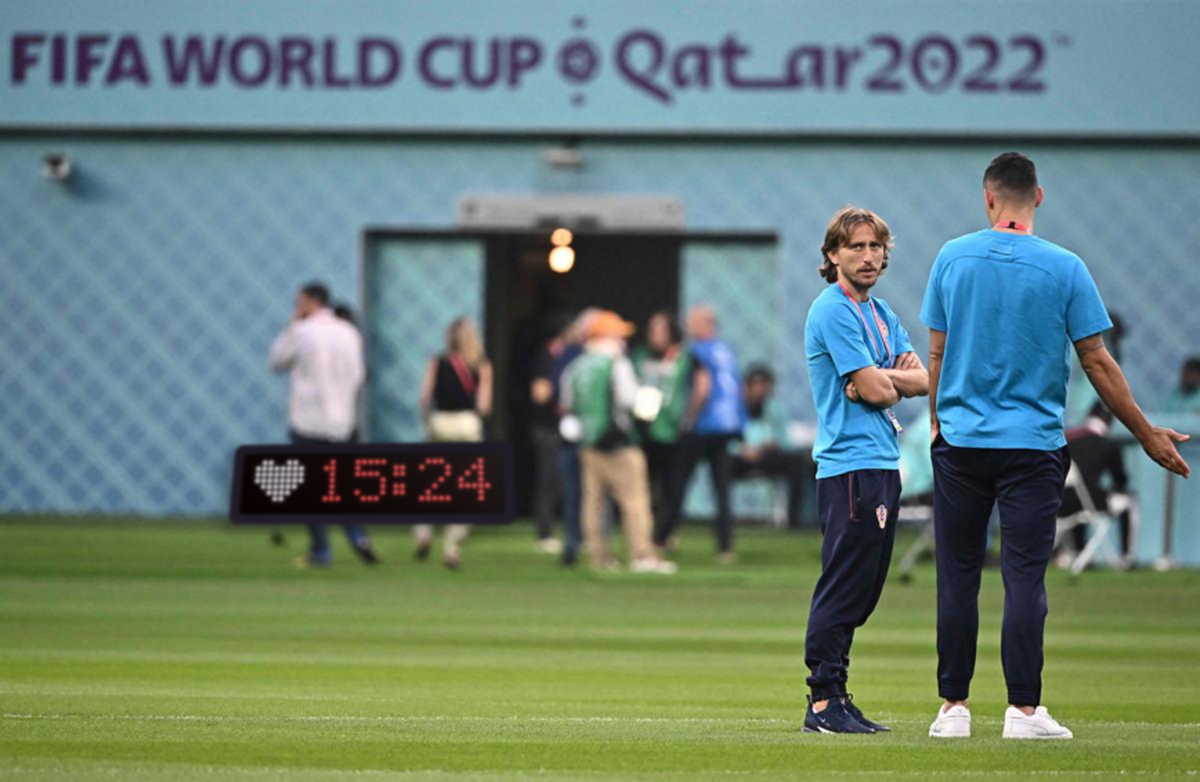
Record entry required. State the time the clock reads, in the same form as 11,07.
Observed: 15,24
